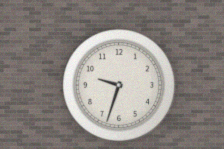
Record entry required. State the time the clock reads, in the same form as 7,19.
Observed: 9,33
